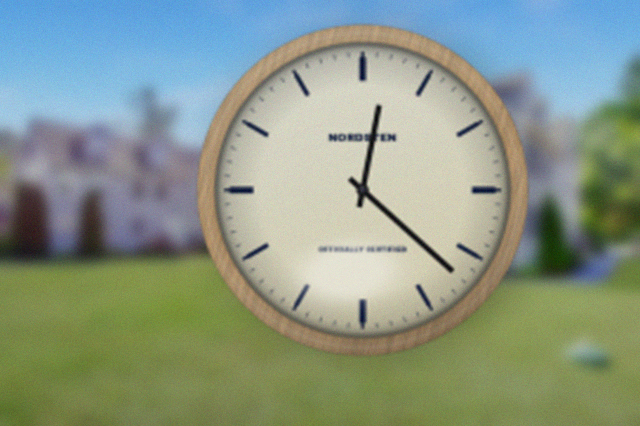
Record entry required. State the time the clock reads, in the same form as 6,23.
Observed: 12,22
